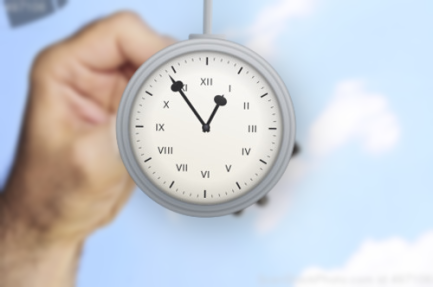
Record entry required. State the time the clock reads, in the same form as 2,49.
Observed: 12,54
